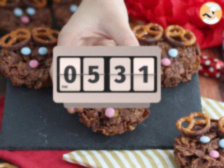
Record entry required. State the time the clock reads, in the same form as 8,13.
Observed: 5,31
